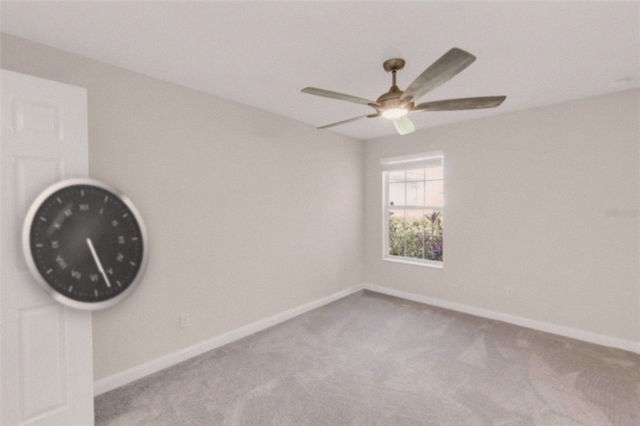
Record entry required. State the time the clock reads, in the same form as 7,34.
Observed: 5,27
